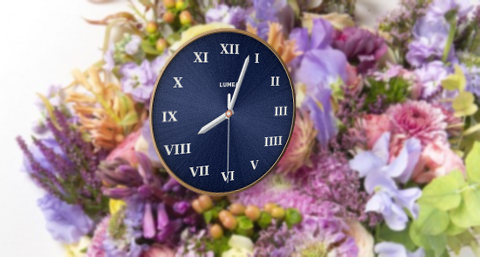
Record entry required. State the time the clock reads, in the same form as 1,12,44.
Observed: 8,03,30
